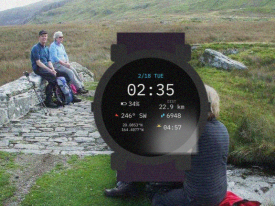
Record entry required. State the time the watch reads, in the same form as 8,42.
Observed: 2,35
